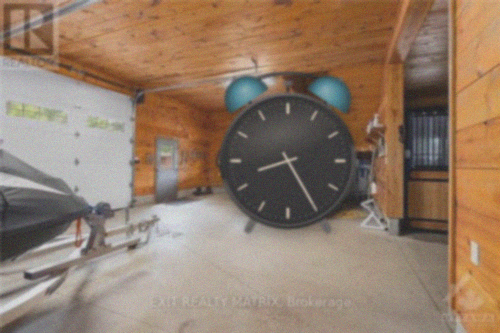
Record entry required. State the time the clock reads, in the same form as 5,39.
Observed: 8,25
